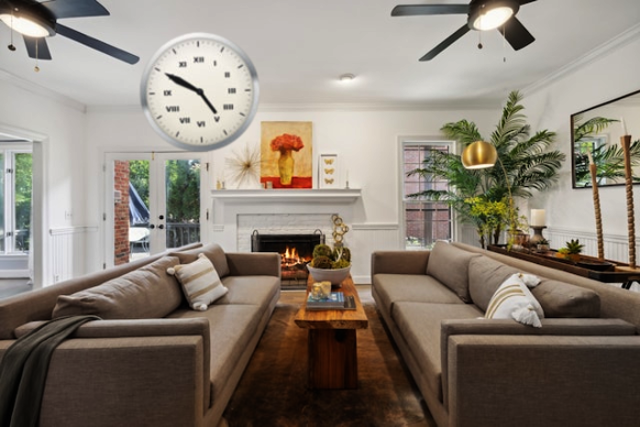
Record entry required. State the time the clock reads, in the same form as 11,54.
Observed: 4,50
